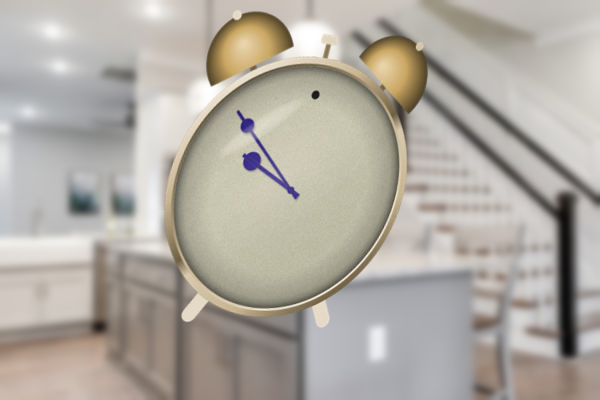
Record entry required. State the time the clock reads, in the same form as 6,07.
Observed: 9,52
